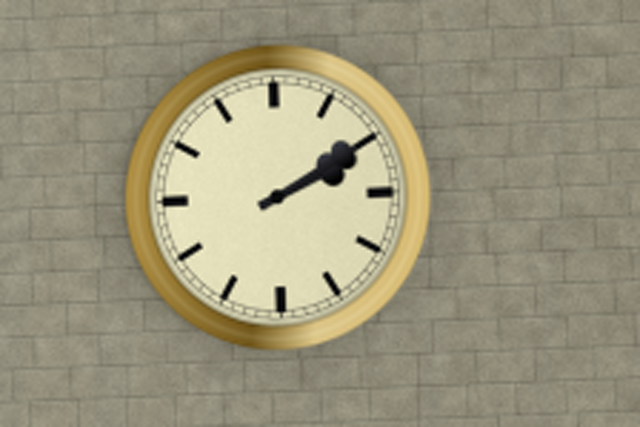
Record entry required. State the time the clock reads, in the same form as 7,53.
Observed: 2,10
